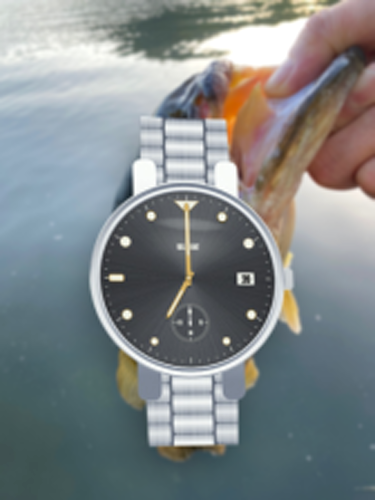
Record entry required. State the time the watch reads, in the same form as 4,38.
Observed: 7,00
